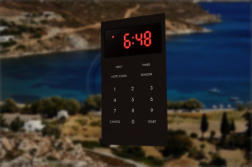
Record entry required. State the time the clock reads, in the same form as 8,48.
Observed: 6,48
